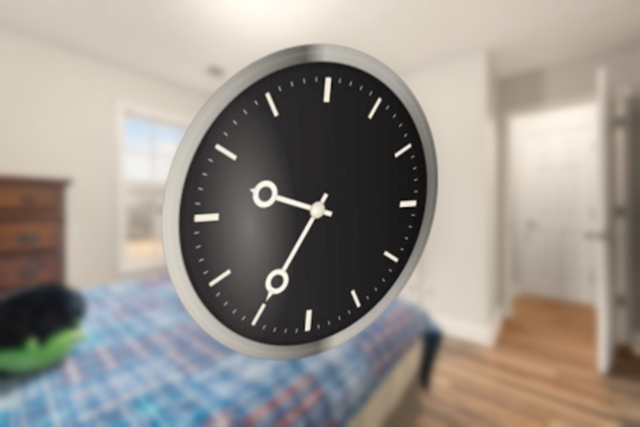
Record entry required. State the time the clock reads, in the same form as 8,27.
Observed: 9,35
